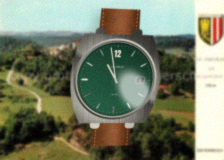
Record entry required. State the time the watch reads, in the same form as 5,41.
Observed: 10,58
